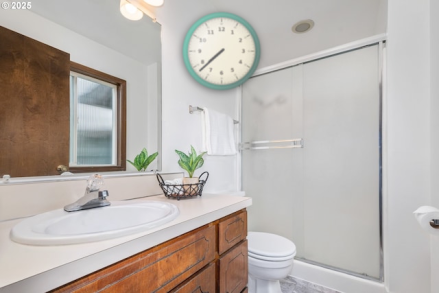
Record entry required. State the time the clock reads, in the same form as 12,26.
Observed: 7,38
